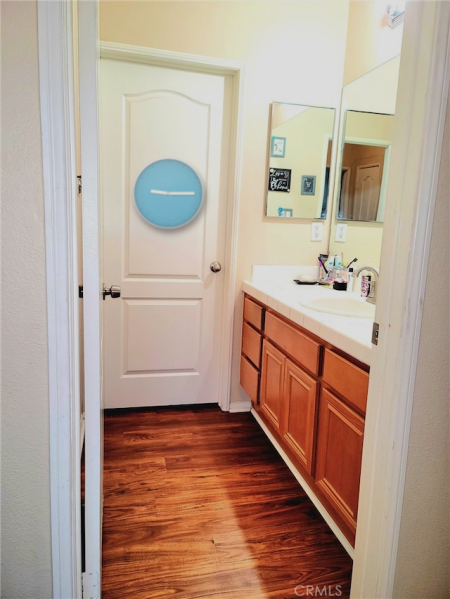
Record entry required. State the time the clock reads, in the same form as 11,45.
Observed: 9,15
